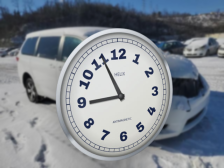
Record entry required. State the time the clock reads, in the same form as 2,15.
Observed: 8,56
